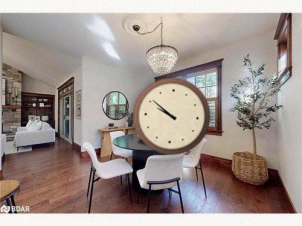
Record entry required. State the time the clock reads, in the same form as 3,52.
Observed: 9,51
